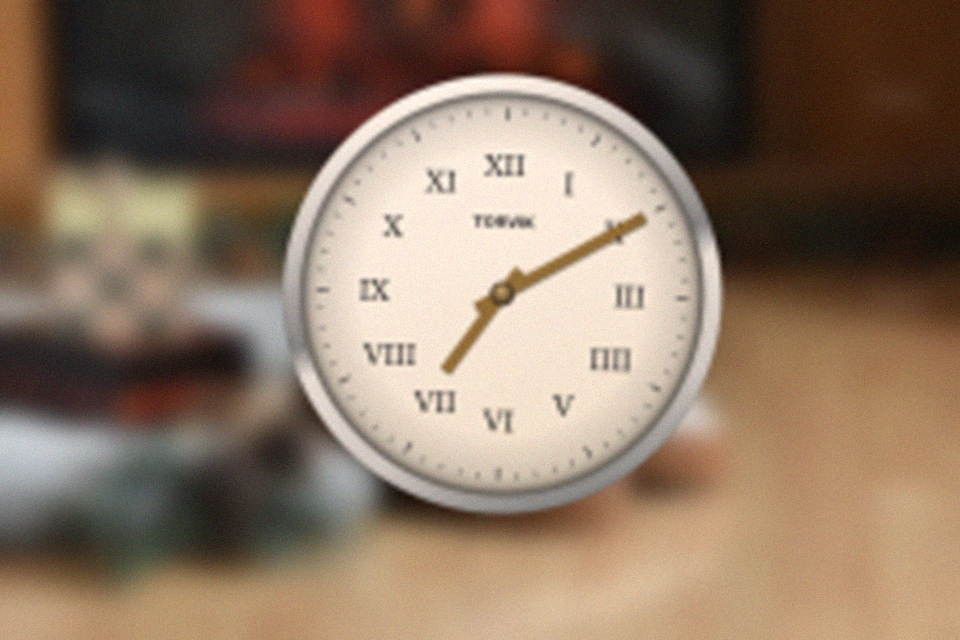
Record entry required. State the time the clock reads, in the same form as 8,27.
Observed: 7,10
